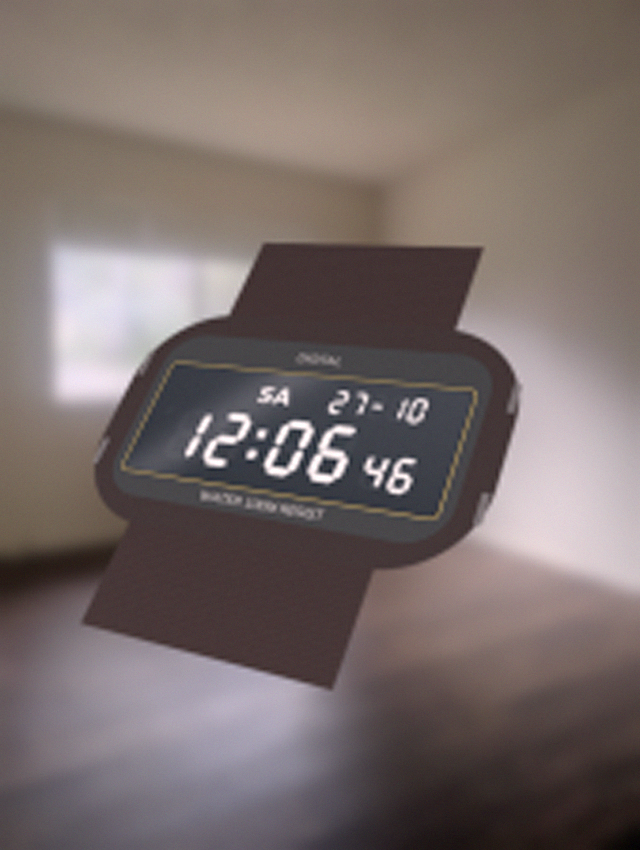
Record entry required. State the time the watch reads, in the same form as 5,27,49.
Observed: 12,06,46
